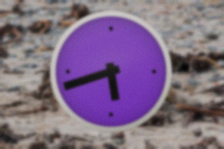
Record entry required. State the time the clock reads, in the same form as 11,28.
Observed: 5,42
